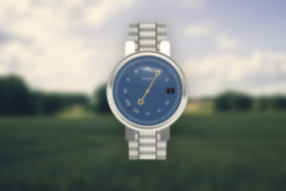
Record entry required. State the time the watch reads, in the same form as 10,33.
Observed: 7,05
